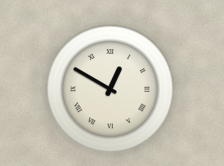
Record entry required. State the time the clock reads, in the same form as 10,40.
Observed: 12,50
